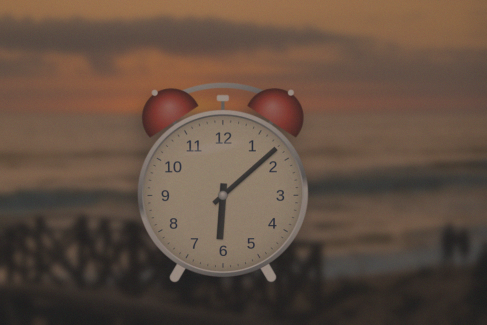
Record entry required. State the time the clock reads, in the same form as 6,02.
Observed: 6,08
